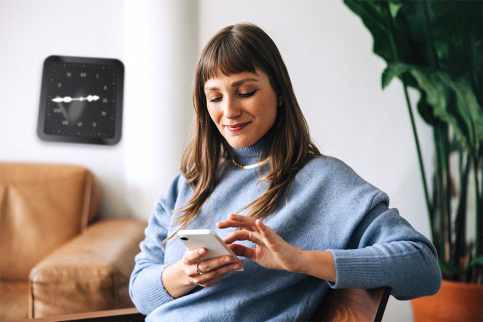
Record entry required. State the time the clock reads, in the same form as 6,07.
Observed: 2,44
